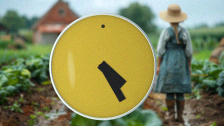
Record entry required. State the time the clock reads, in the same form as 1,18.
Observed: 4,25
